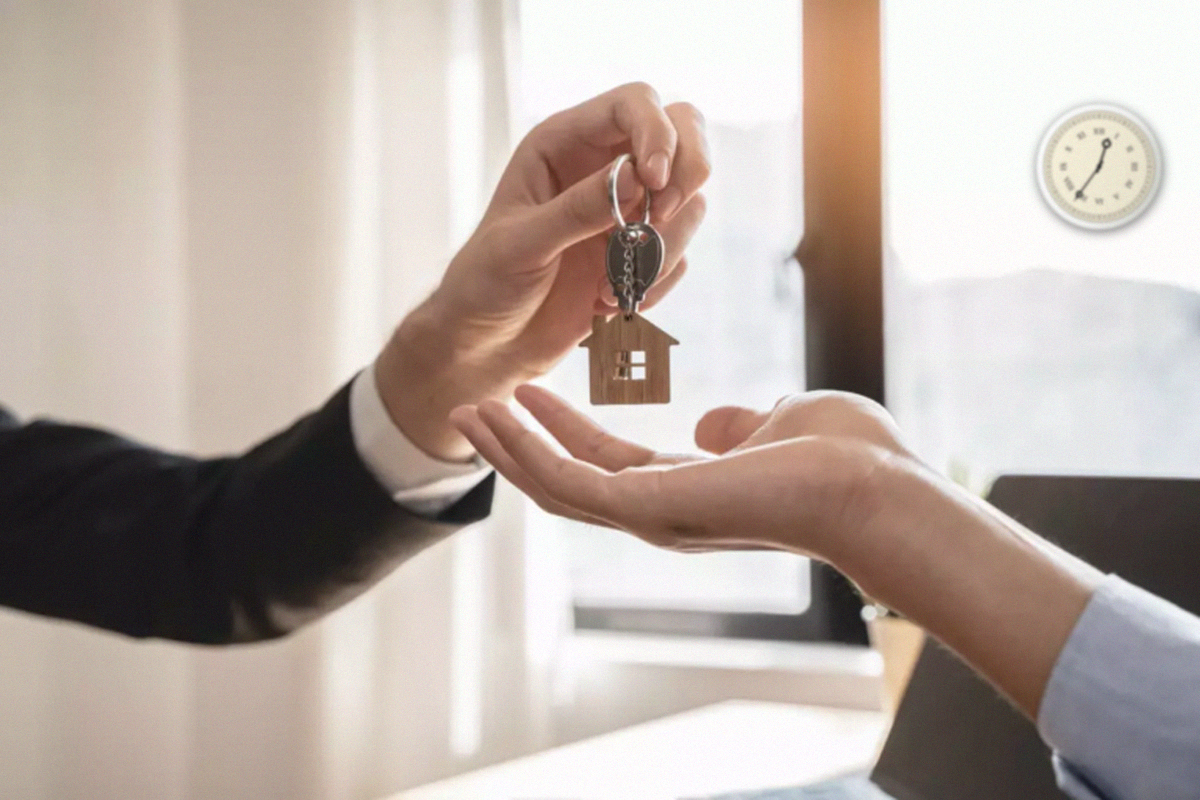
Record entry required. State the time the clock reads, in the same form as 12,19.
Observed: 12,36
